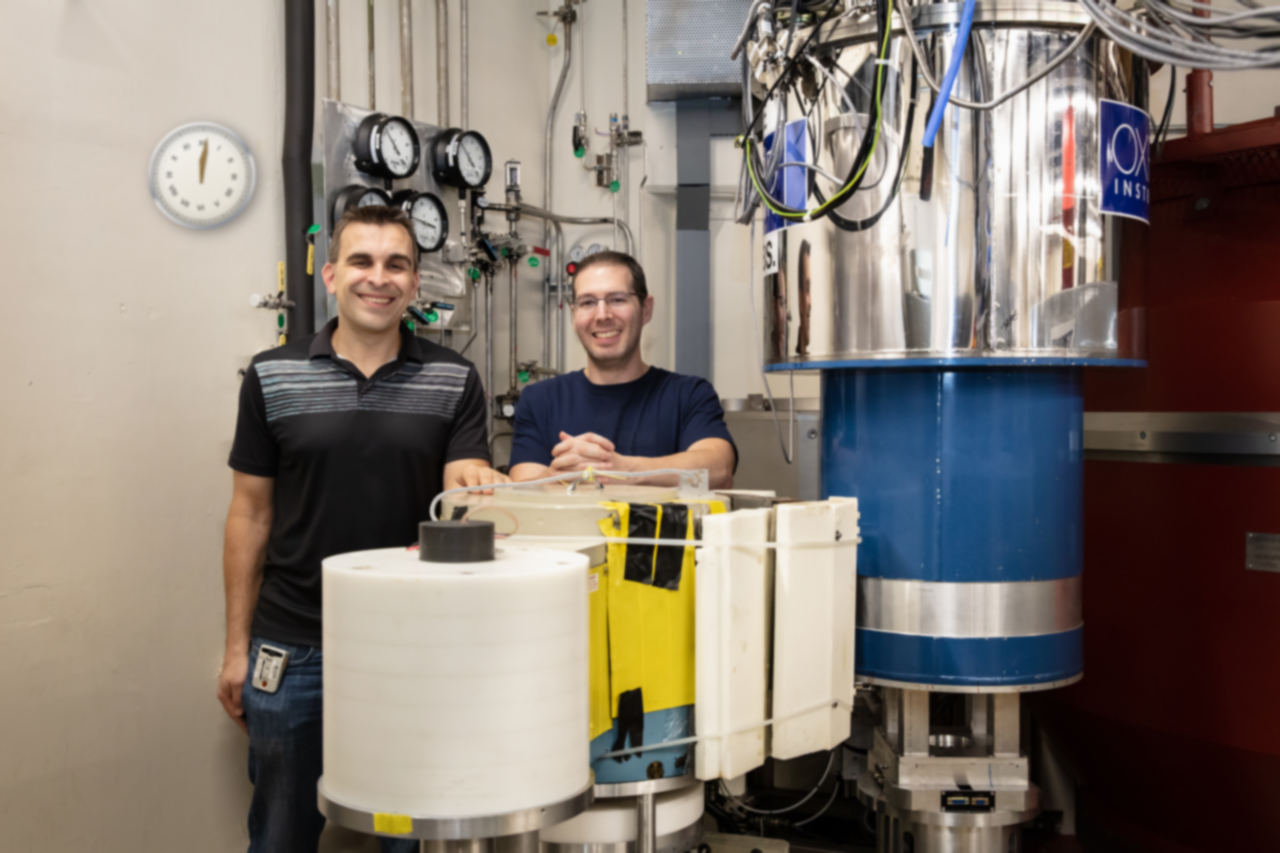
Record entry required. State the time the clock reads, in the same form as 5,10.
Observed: 12,01
